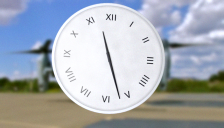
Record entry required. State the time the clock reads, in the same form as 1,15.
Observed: 11,27
